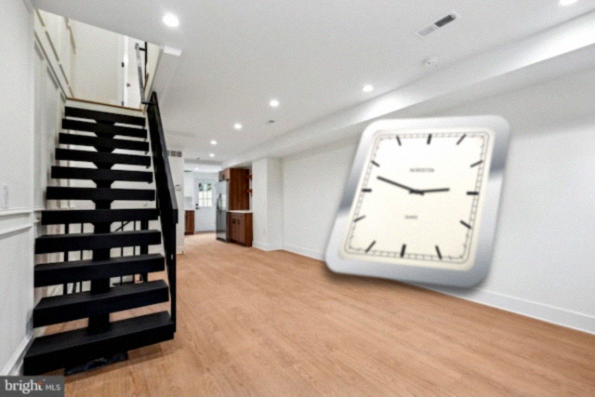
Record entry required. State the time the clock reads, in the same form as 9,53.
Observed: 2,48
